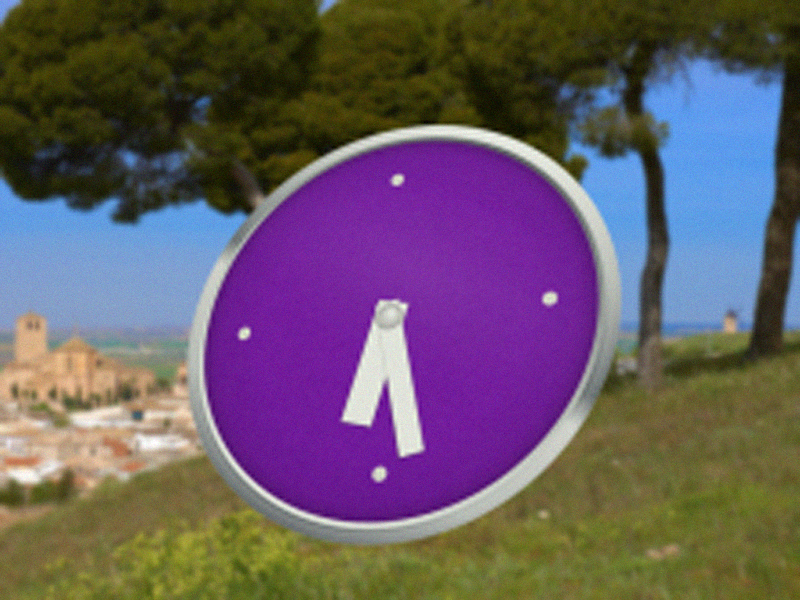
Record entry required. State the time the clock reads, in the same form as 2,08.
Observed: 6,28
